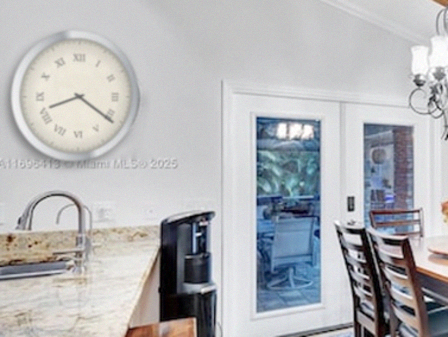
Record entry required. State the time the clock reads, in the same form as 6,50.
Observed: 8,21
